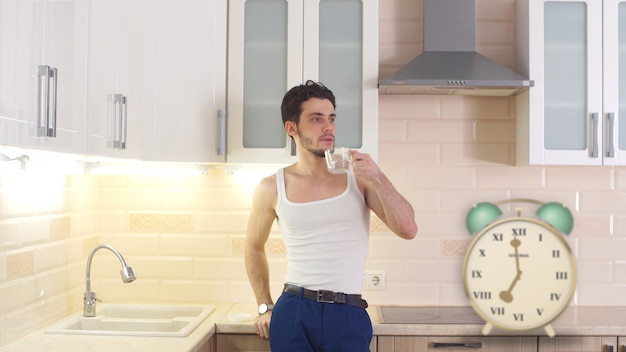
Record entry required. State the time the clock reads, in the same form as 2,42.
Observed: 6,59
